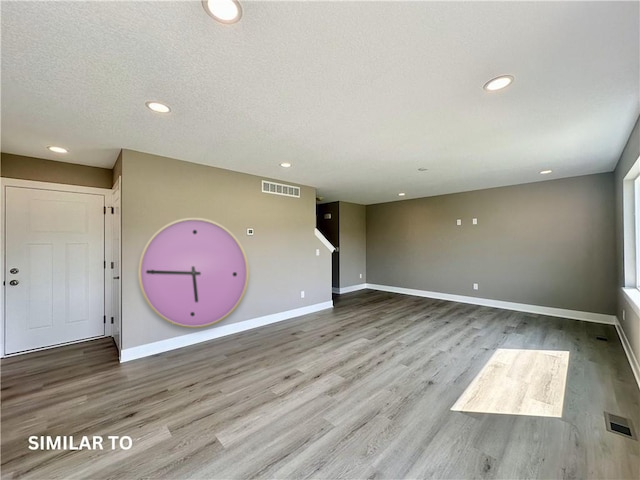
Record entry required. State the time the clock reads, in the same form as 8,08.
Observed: 5,45
